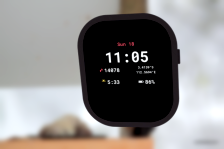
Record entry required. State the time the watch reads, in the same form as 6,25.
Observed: 11,05
